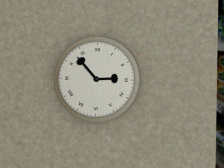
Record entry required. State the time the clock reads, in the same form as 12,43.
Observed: 2,53
